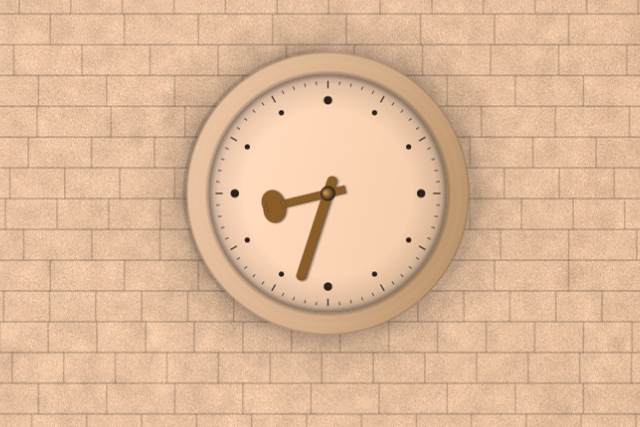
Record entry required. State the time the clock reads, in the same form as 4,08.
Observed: 8,33
